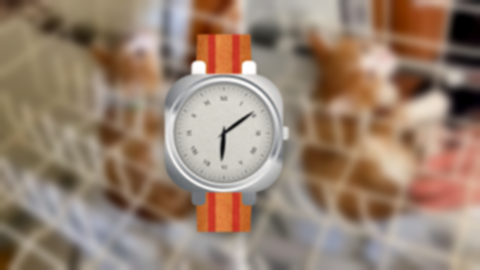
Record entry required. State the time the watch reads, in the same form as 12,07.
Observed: 6,09
